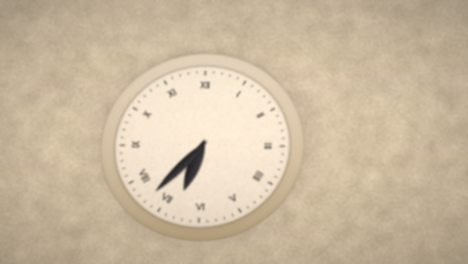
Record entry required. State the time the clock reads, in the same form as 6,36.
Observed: 6,37
